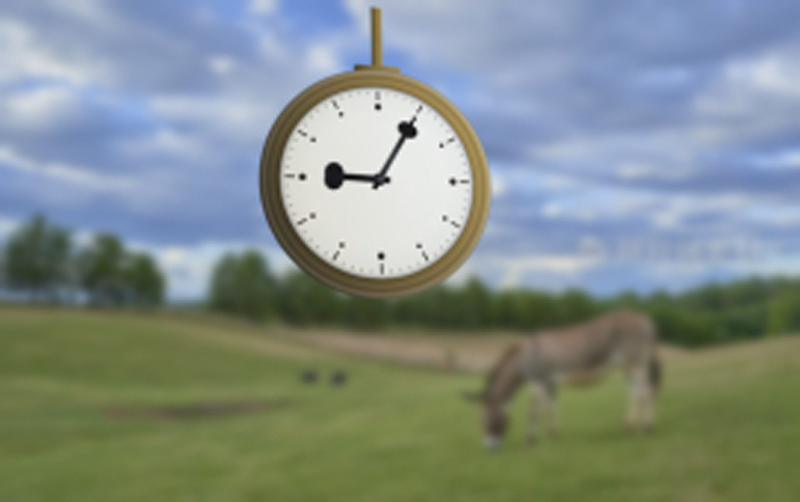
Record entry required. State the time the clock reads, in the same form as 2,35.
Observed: 9,05
